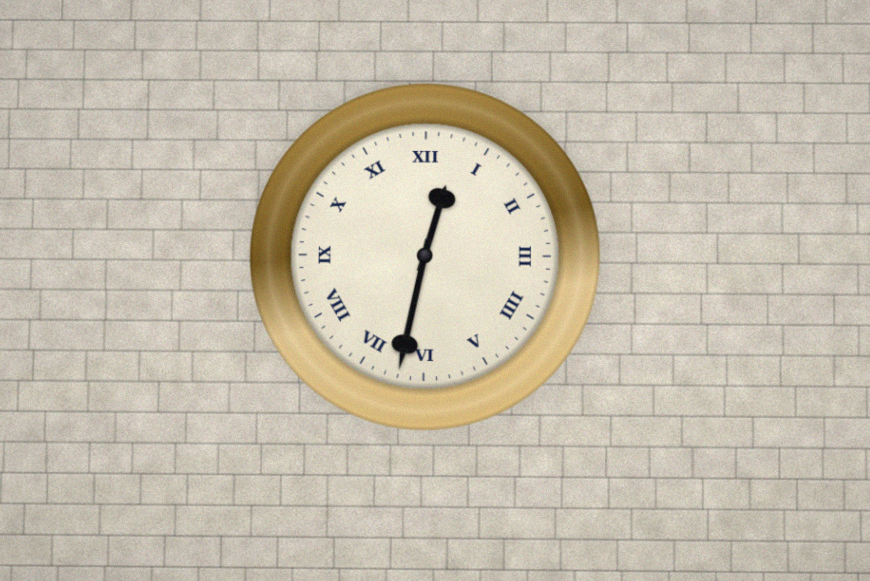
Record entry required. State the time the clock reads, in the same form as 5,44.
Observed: 12,32
